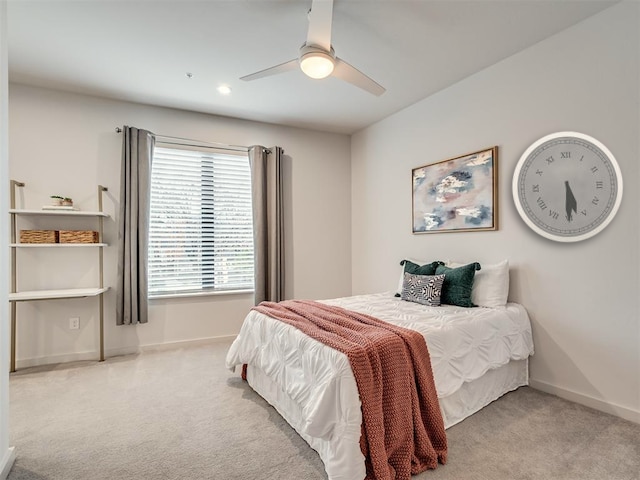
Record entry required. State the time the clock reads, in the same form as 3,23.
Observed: 5,30
